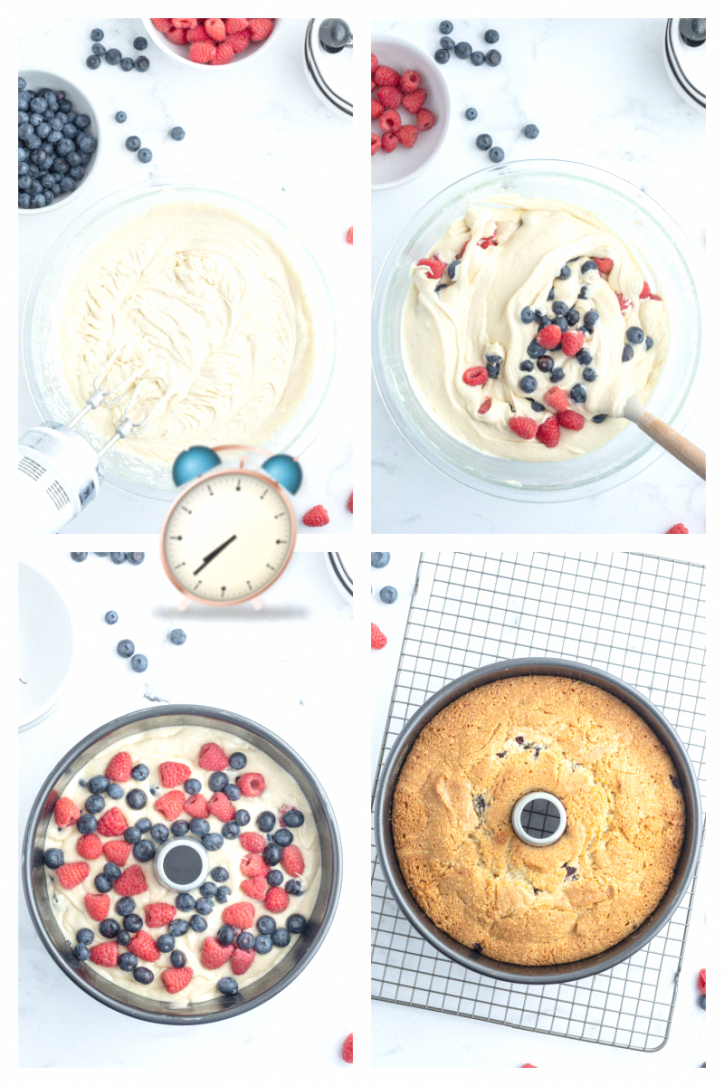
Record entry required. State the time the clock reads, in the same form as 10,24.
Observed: 7,37
